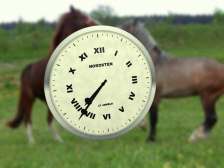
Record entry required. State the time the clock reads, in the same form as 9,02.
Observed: 7,37
